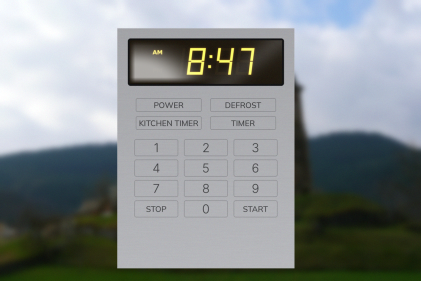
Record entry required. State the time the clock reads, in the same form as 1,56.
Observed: 8,47
